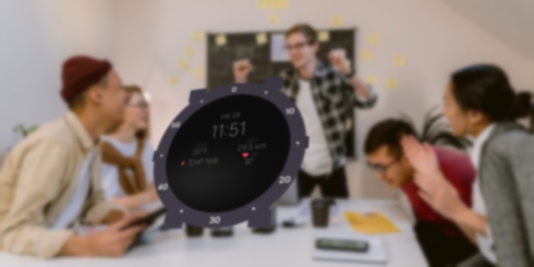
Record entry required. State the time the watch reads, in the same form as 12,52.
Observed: 11,51
